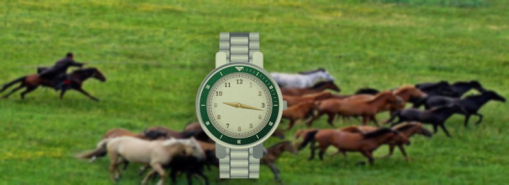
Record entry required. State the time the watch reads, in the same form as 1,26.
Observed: 9,17
